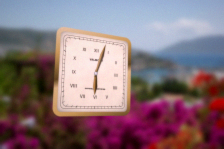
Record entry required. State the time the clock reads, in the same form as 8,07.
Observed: 6,03
